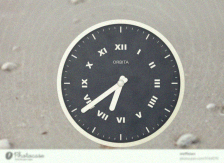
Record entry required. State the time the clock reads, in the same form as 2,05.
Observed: 6,39
